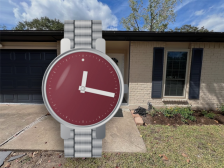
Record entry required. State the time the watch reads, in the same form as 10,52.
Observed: 12,17
